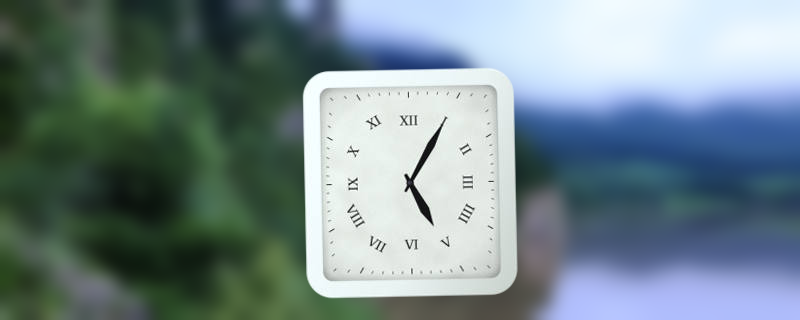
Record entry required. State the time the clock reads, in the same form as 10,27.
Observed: 5,05
